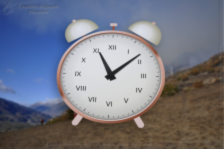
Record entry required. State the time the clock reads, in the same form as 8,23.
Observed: 11,08
